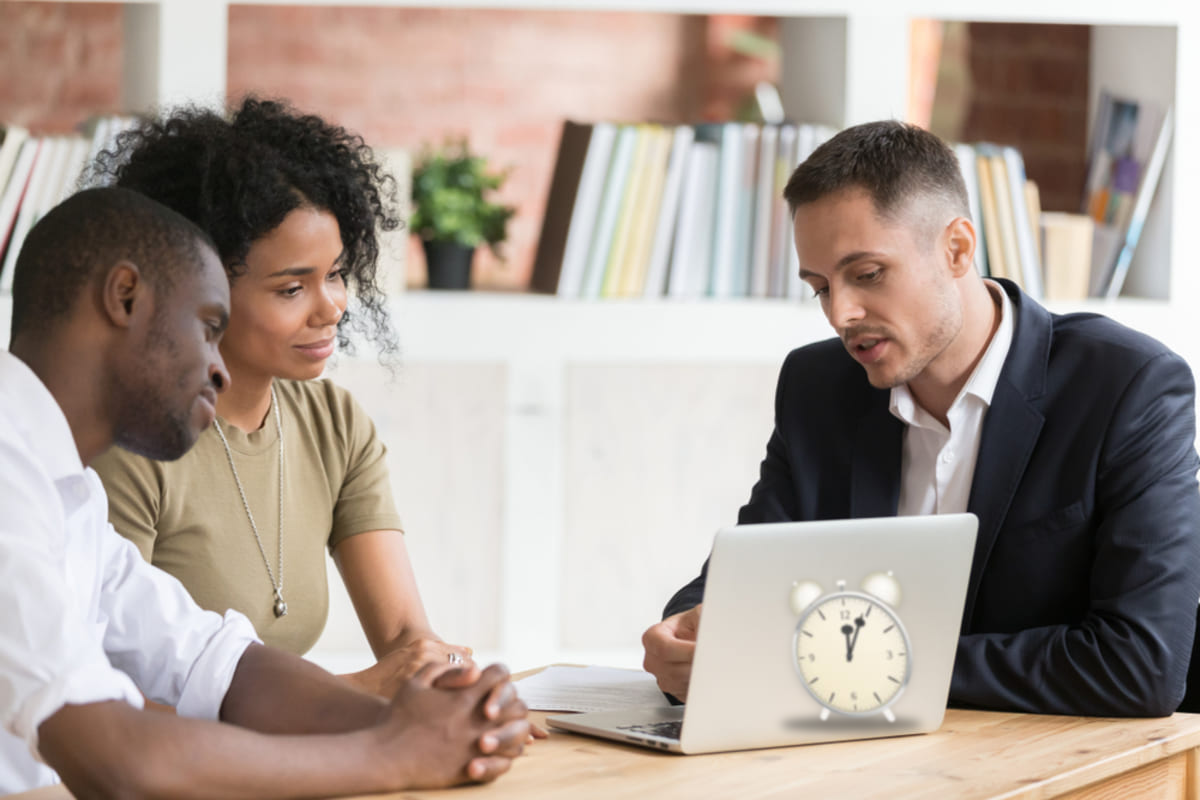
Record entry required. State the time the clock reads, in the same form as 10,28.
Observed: 12,04
